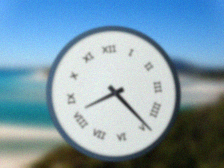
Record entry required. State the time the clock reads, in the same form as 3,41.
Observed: 8,24
